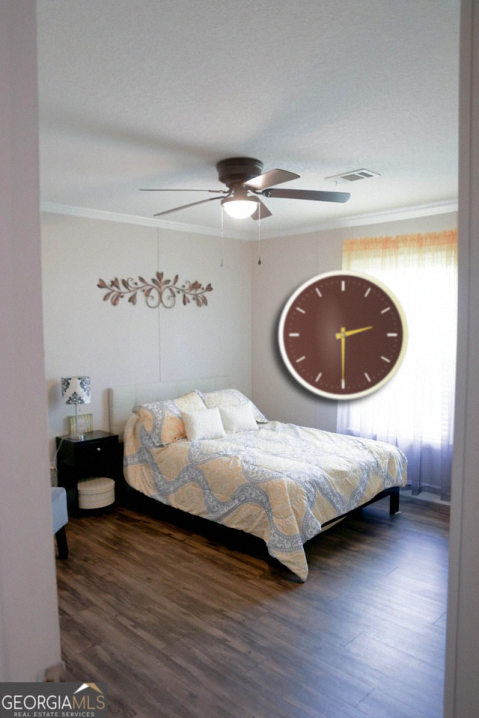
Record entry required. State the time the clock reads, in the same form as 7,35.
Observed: 2,30
